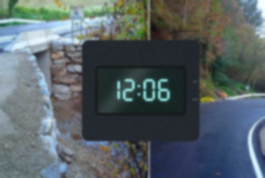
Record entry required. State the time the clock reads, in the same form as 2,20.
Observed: 12,06
